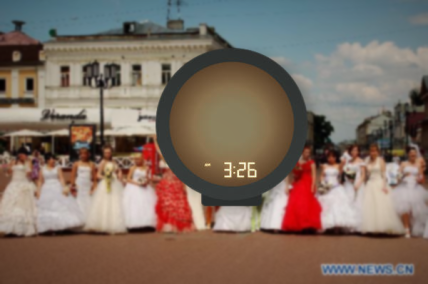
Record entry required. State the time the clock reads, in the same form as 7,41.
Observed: 3,26
